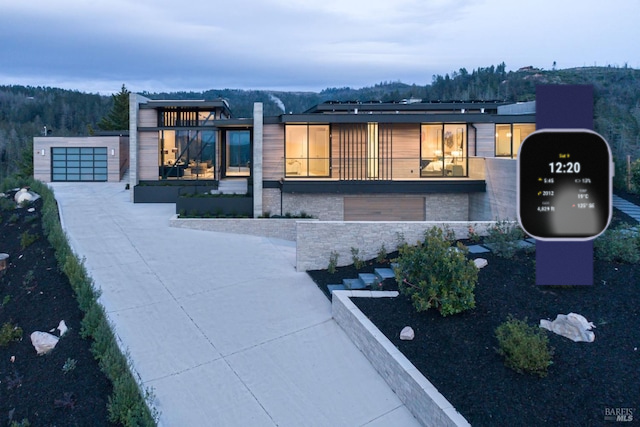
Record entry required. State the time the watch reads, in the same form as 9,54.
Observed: 12,20
